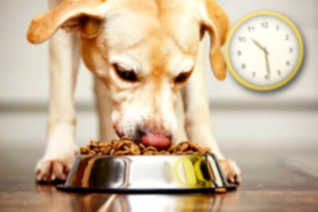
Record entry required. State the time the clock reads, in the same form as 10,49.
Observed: 10,29
